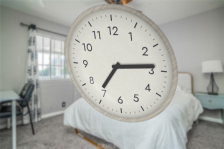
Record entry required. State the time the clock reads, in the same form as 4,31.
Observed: 7,14
